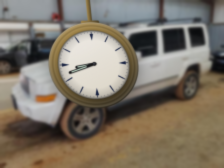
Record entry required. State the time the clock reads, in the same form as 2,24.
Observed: 8,42
